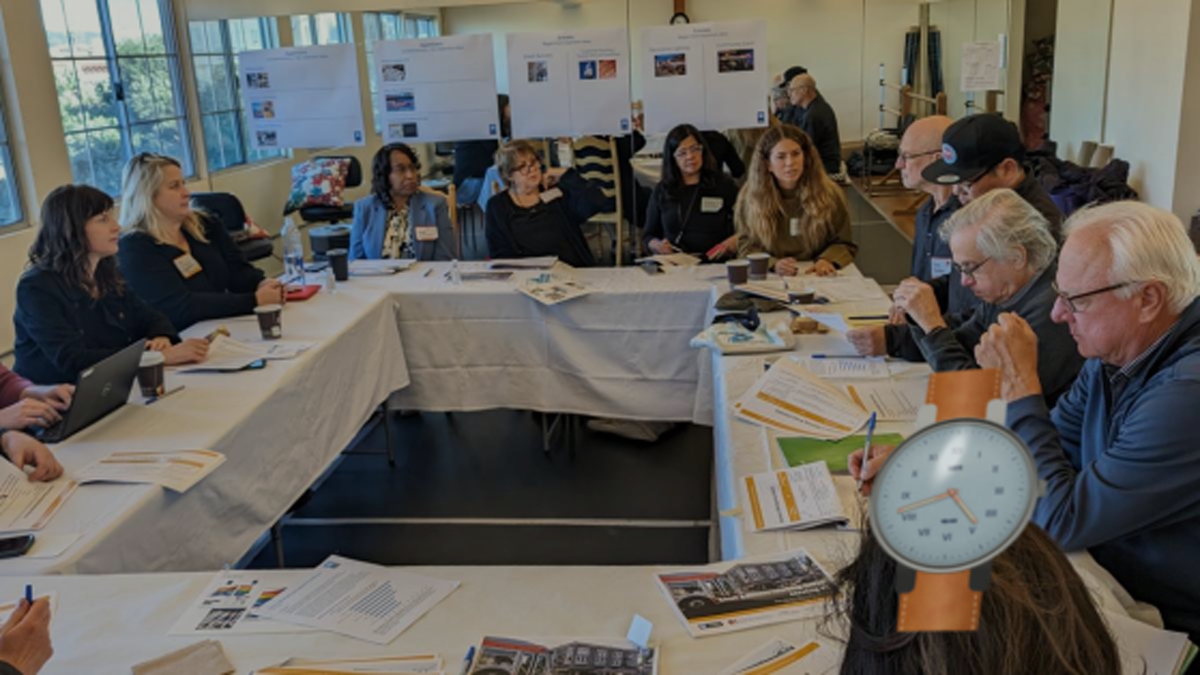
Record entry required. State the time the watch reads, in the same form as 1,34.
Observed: 4,42
